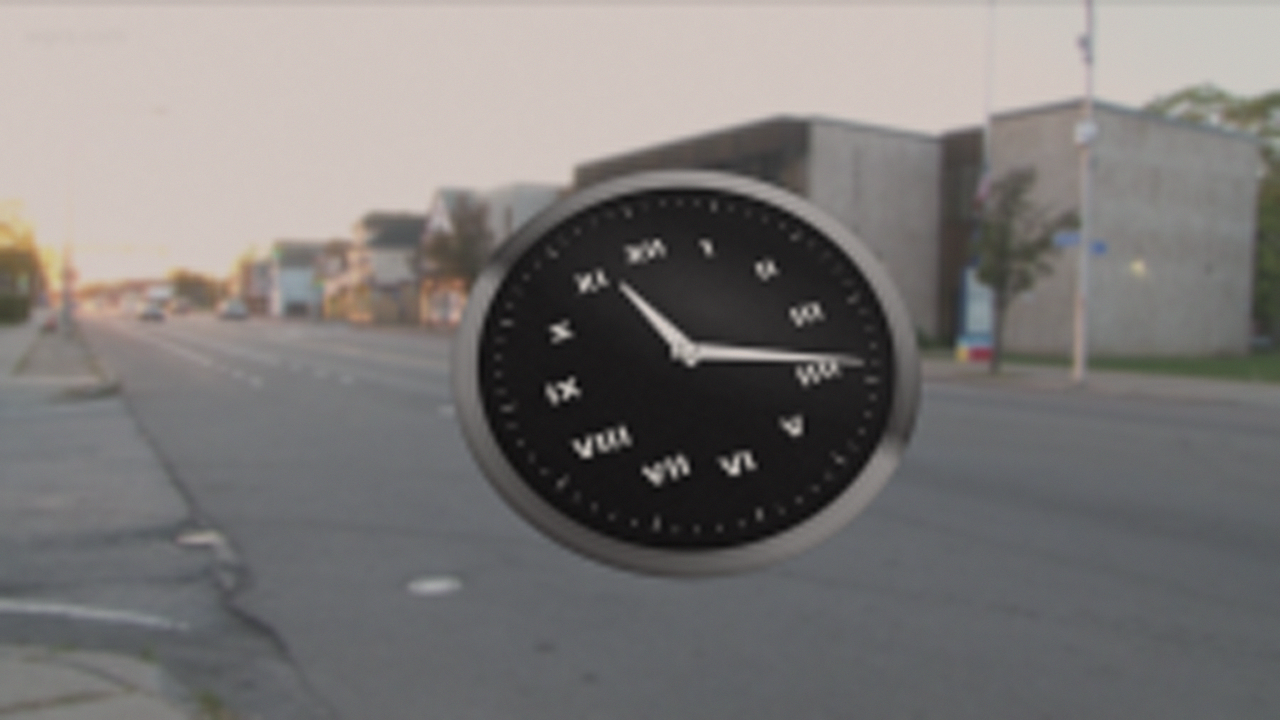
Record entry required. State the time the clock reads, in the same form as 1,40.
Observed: 11,19
